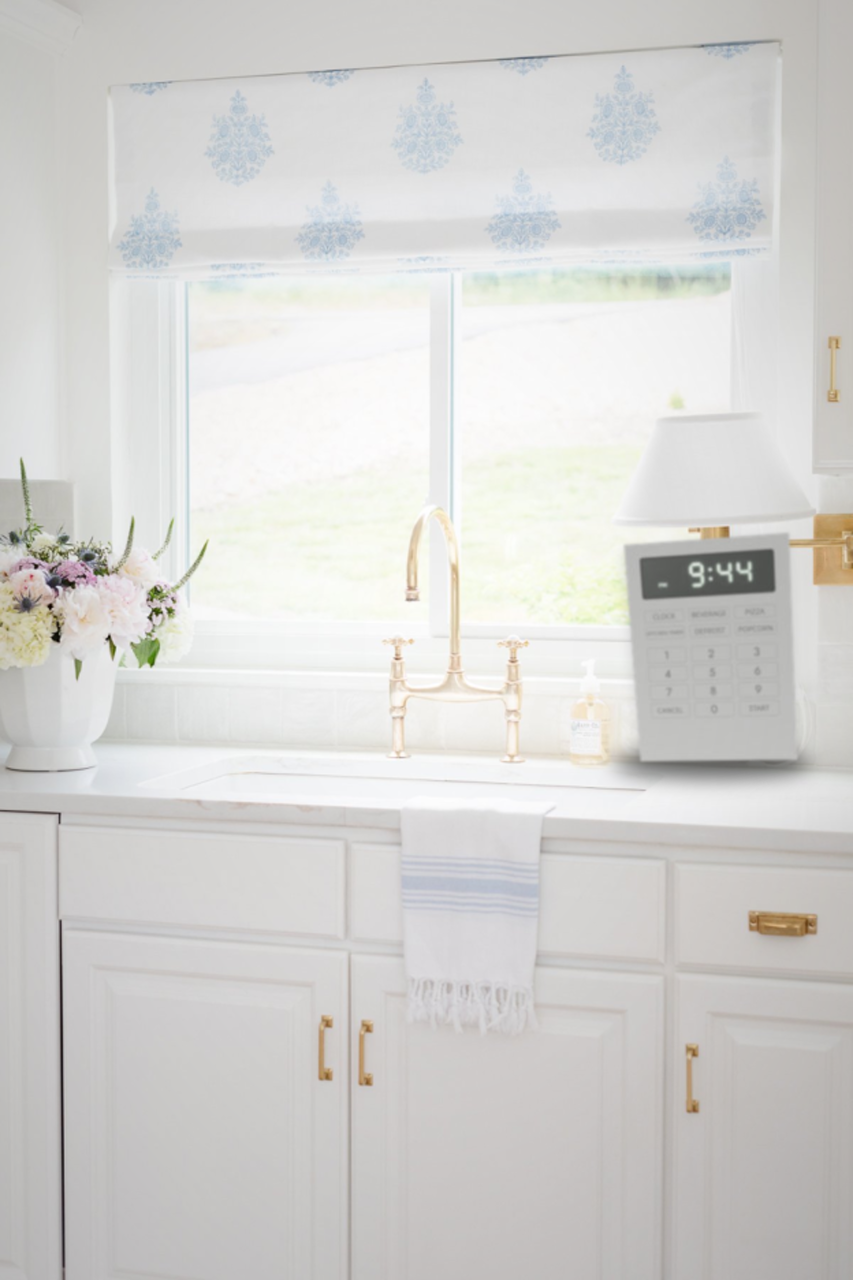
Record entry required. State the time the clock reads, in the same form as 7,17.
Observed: 9,44
